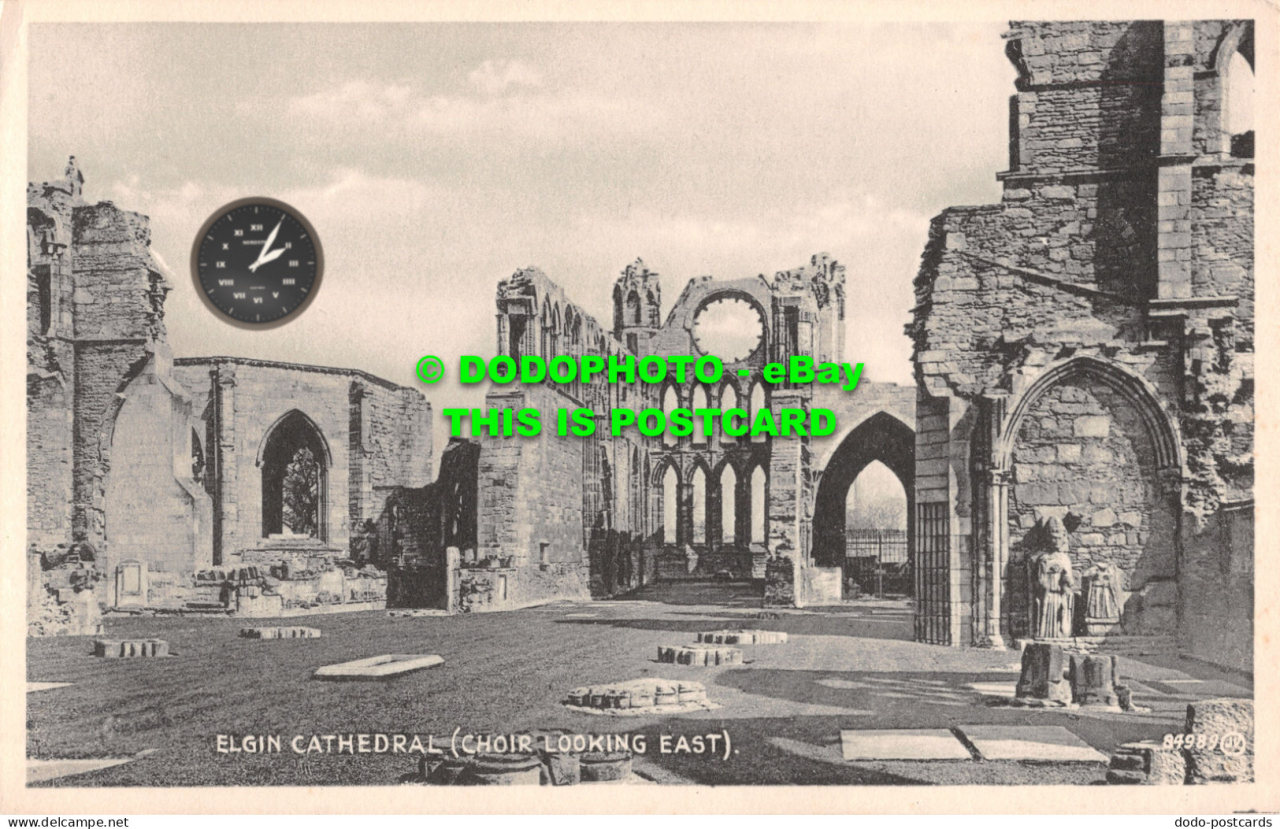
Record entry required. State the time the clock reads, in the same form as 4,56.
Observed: 2,05
